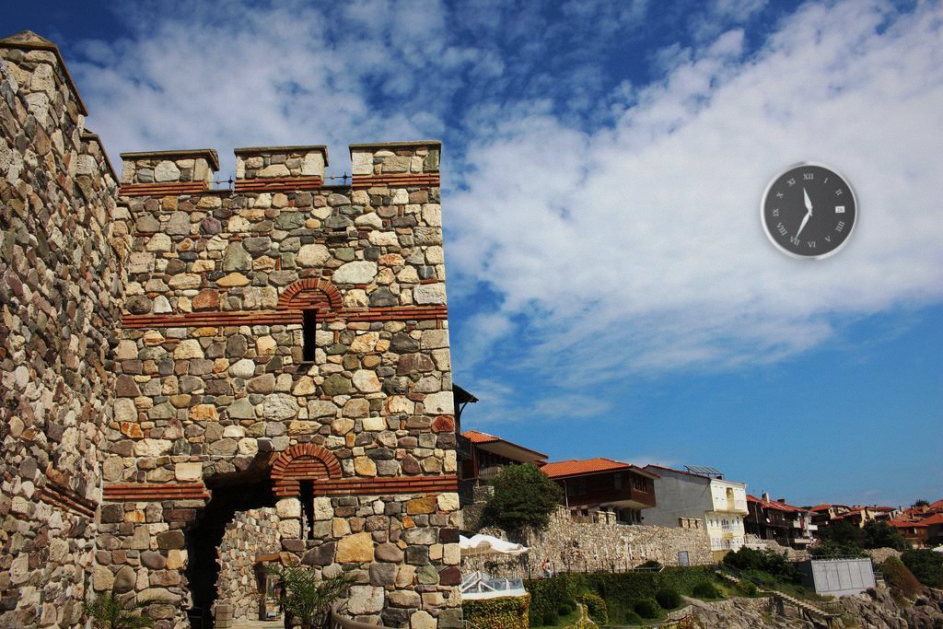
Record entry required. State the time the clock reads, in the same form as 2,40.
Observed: 11,35
